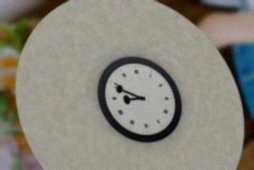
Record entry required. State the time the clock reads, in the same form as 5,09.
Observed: 8,49
